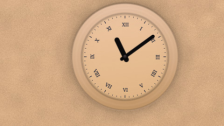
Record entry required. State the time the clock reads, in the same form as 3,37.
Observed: 11,09
